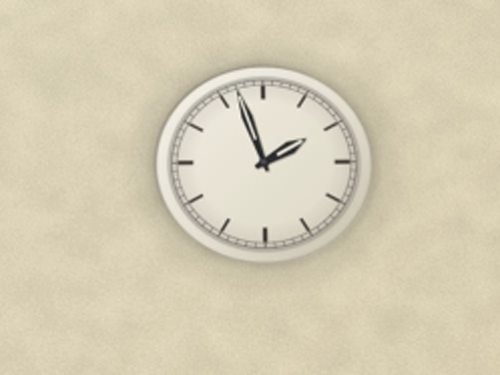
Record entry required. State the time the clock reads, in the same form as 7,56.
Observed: 1,57
